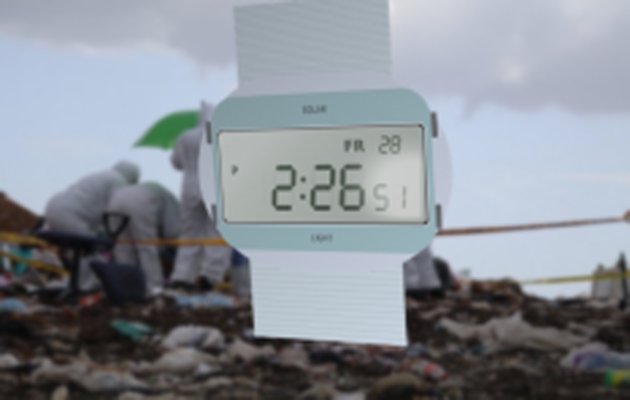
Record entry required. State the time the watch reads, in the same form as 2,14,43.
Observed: 2,26,51
